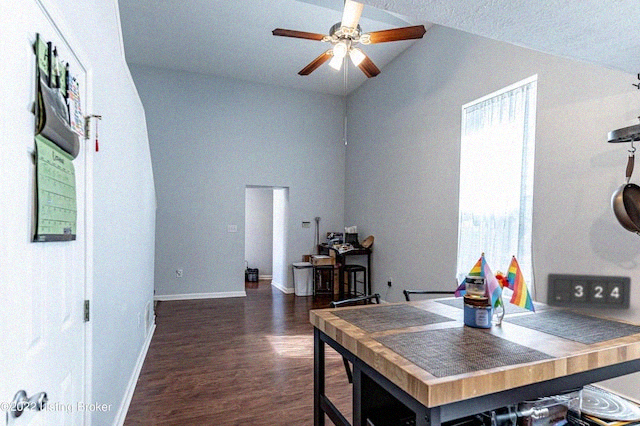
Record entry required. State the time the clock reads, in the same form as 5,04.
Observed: 3,24
